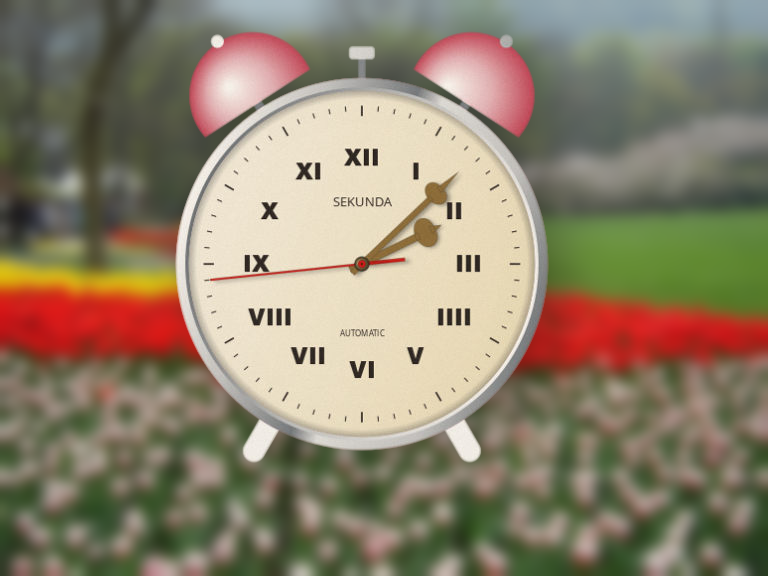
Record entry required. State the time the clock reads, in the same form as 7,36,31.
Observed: 2,07,44
